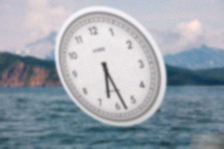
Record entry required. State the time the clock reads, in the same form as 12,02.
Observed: 6,28
